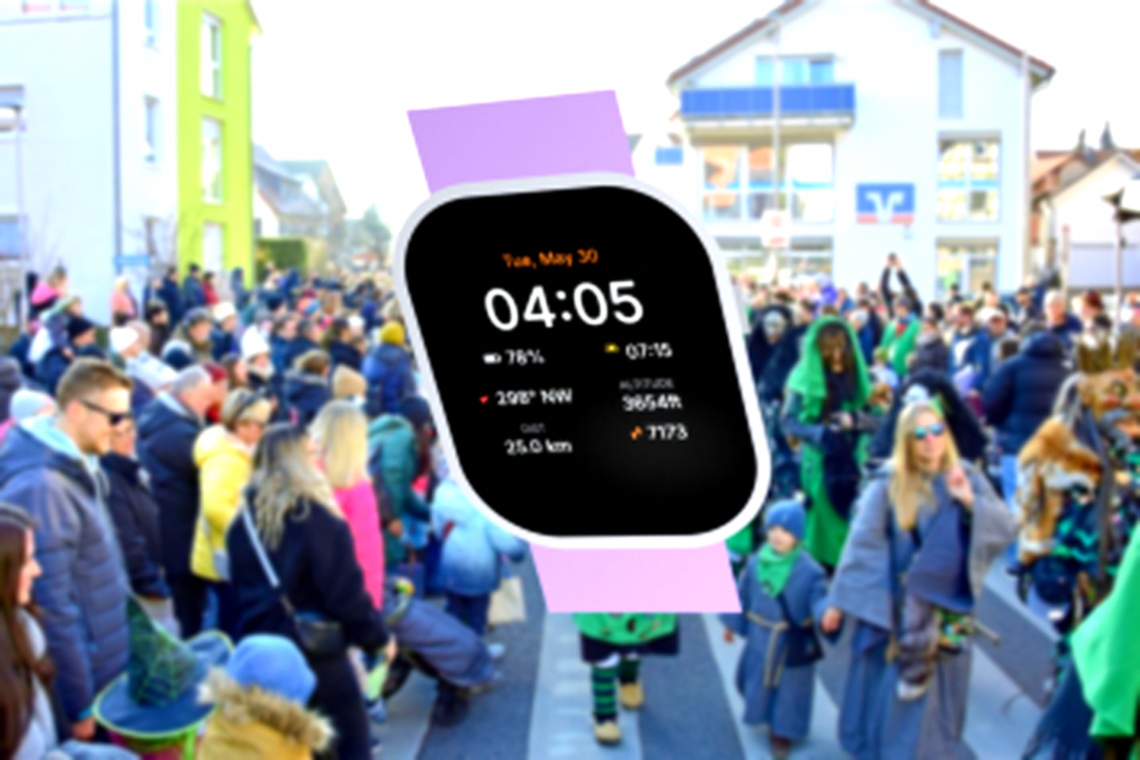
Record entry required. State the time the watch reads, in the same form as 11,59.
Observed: 4,05
